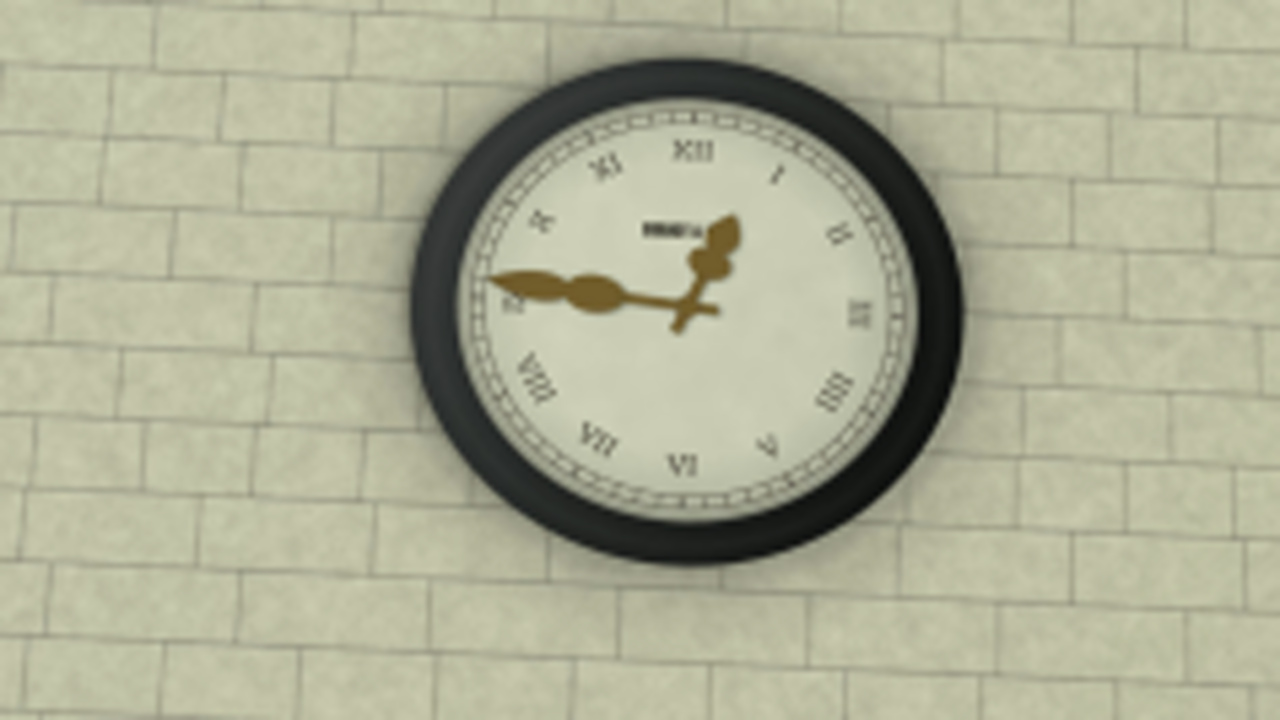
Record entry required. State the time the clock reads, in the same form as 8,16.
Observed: 12,46
